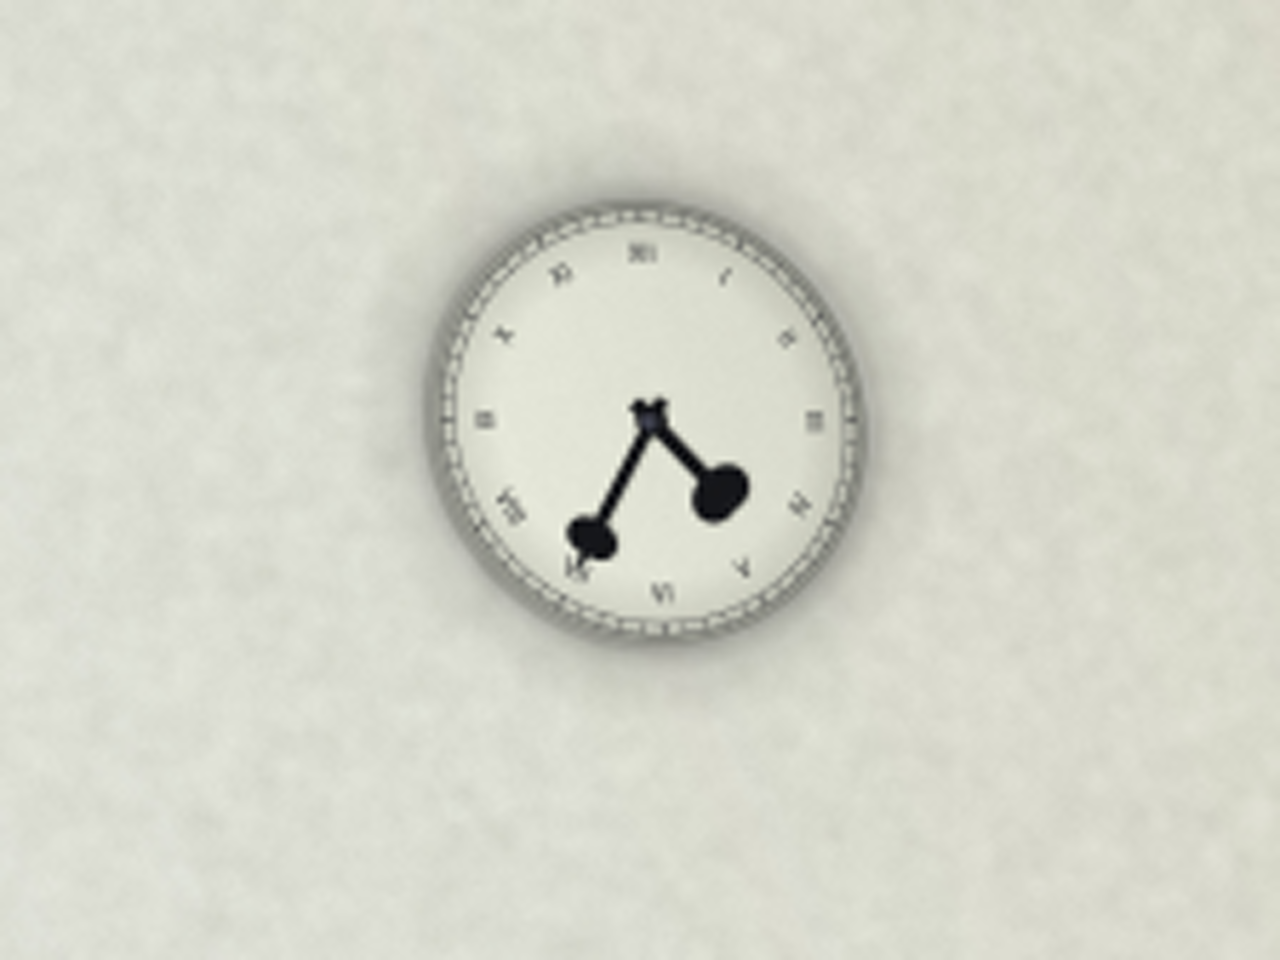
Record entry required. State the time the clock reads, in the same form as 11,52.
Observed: 4,35
